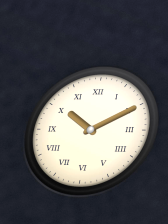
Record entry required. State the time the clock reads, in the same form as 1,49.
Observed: 10,10
